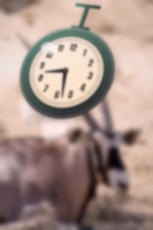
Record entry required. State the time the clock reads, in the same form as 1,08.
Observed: 8,28
